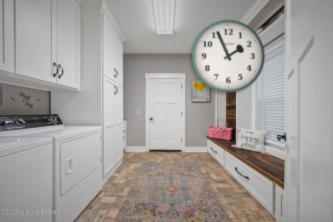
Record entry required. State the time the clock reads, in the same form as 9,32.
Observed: 1,56
